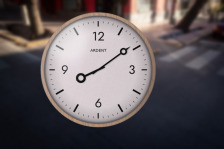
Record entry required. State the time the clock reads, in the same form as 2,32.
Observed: 8,09
